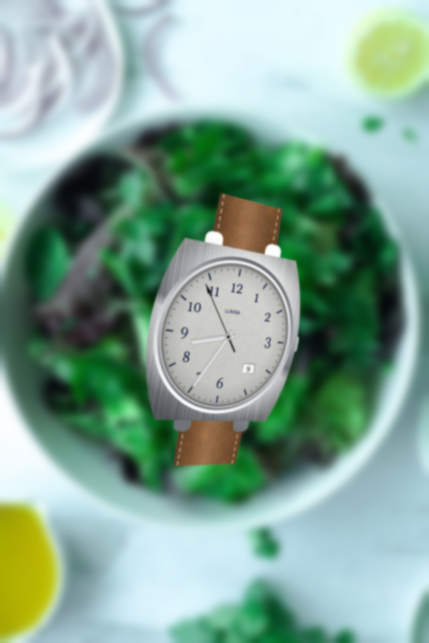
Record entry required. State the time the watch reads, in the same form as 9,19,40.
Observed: 8,34,54
